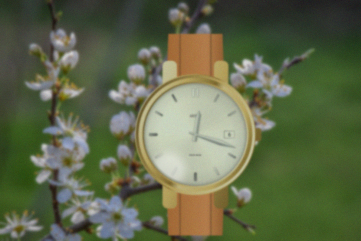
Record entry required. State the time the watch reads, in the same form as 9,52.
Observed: 12,18
